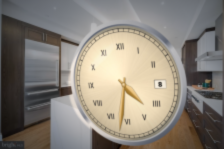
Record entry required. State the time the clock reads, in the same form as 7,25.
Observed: 4,32
